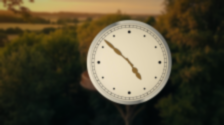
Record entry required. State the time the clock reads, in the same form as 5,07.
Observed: 4,52
